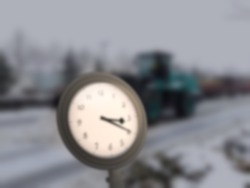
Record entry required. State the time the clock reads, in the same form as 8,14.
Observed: 3,20
